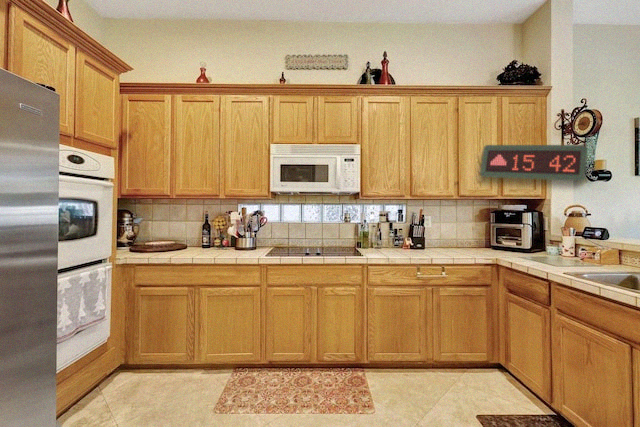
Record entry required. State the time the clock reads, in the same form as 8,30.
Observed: 15,42
